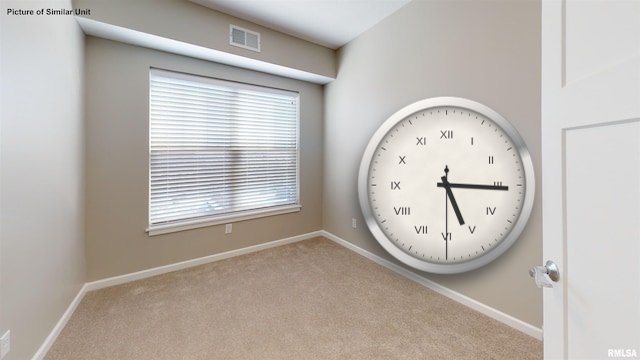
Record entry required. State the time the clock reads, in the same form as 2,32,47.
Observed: 5,15,30
